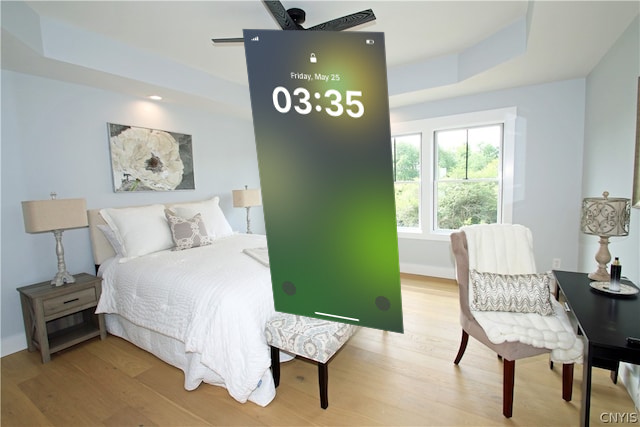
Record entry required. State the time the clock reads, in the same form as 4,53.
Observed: 3,35
